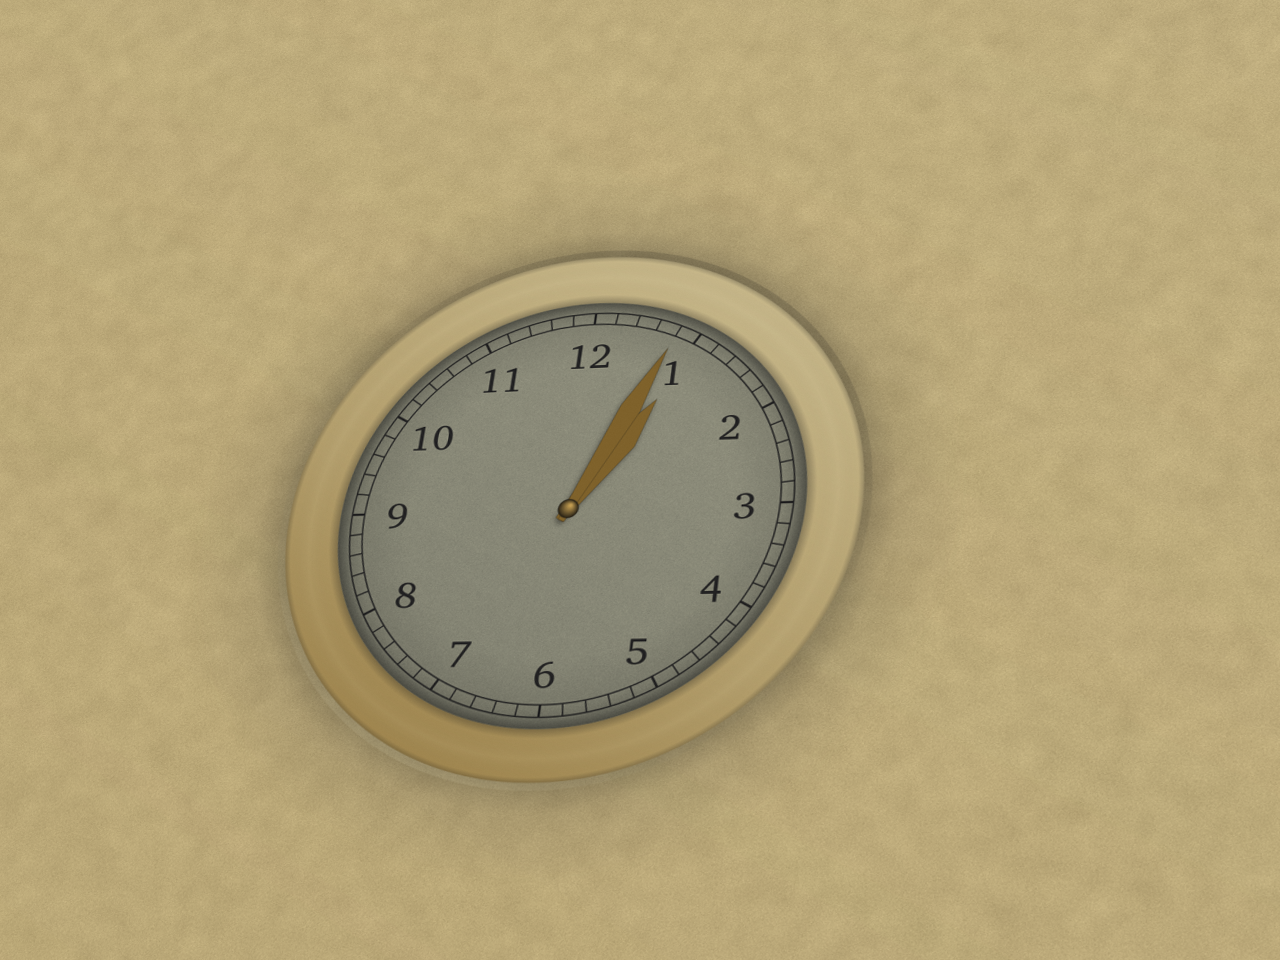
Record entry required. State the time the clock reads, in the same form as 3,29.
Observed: 1,04
